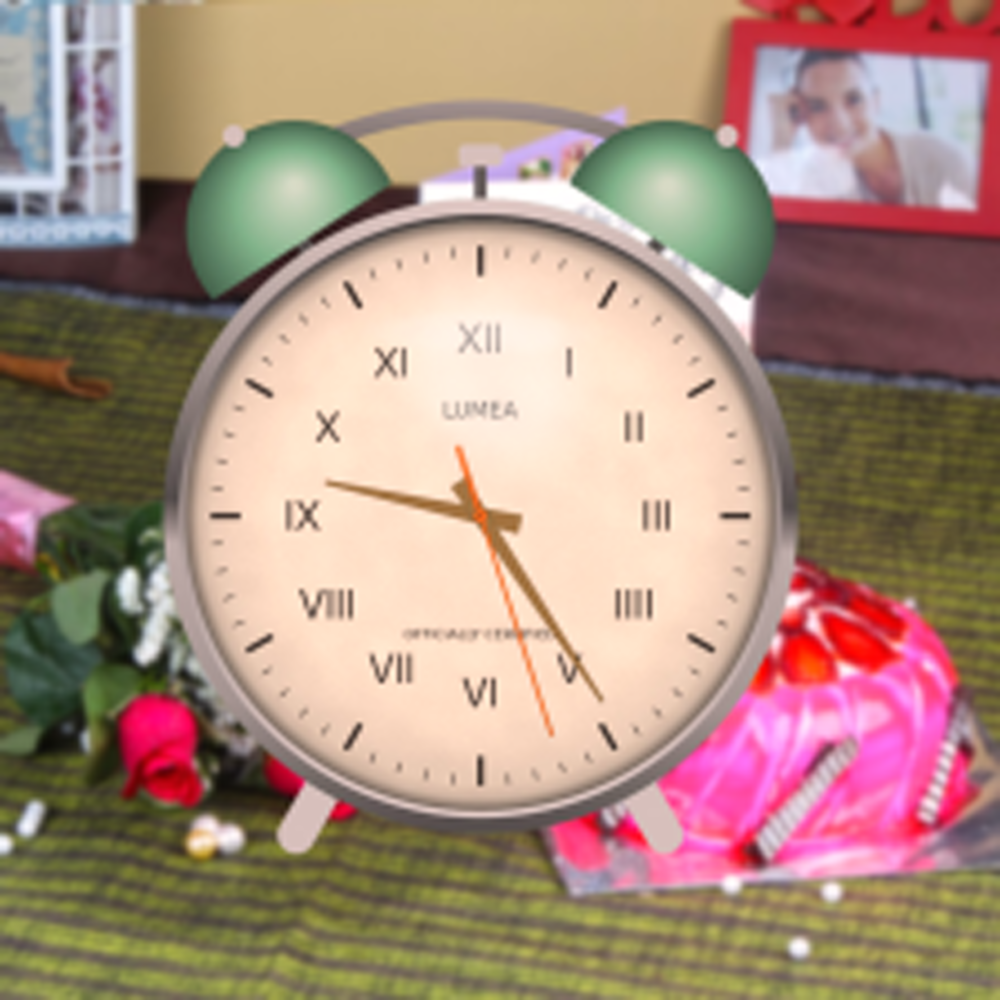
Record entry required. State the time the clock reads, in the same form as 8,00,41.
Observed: 9,24,27
